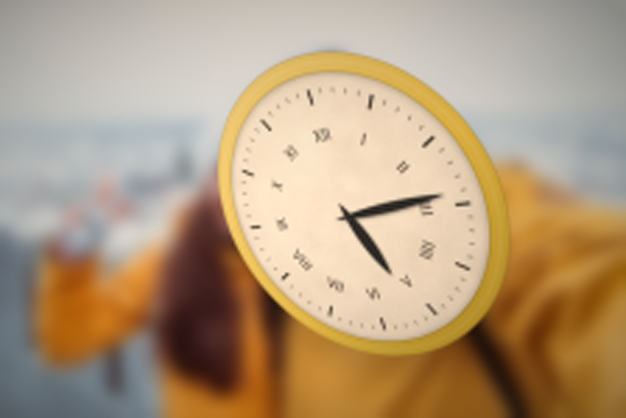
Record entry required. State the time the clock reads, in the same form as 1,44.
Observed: 5,14
